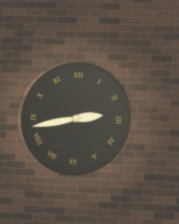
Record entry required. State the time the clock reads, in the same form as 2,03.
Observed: 2,43
